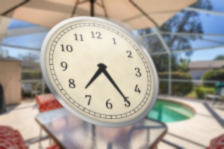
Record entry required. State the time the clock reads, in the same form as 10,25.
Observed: 7,25
